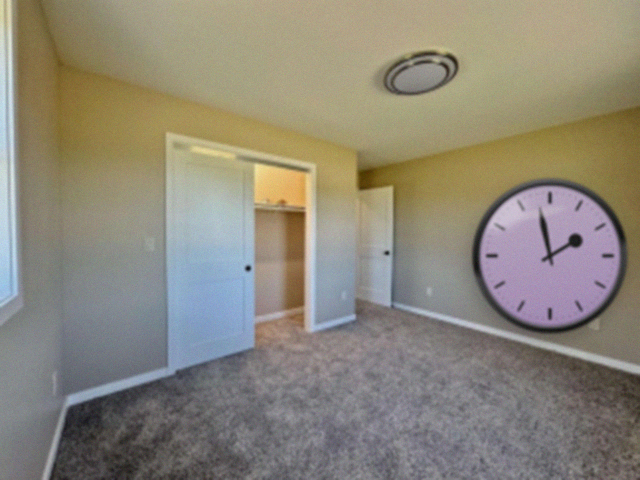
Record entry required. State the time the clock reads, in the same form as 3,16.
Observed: 1,58
